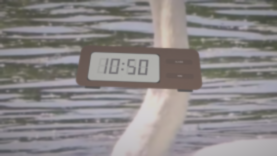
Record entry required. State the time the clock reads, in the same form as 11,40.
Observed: 10,50
